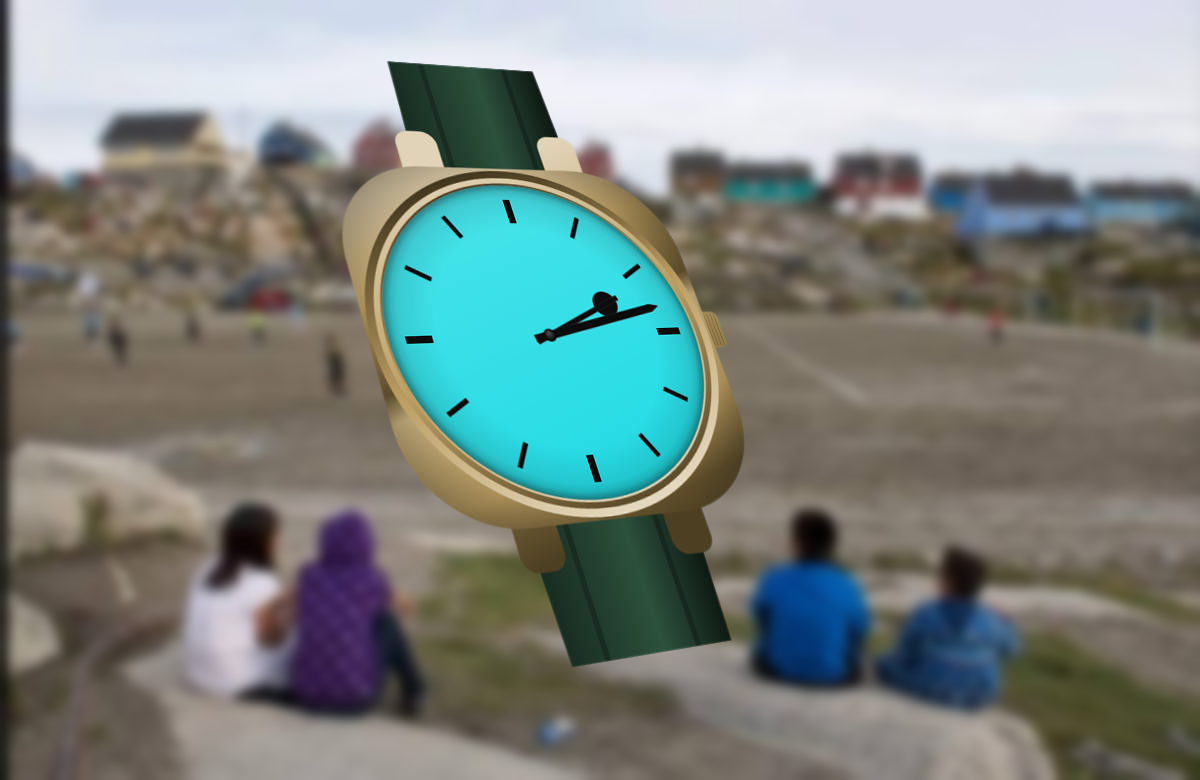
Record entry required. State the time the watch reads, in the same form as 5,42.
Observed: 2,13
